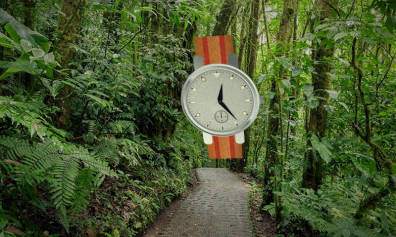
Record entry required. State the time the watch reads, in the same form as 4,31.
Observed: 12,24
